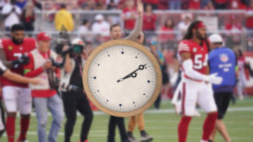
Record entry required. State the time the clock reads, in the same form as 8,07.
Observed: 2,09
